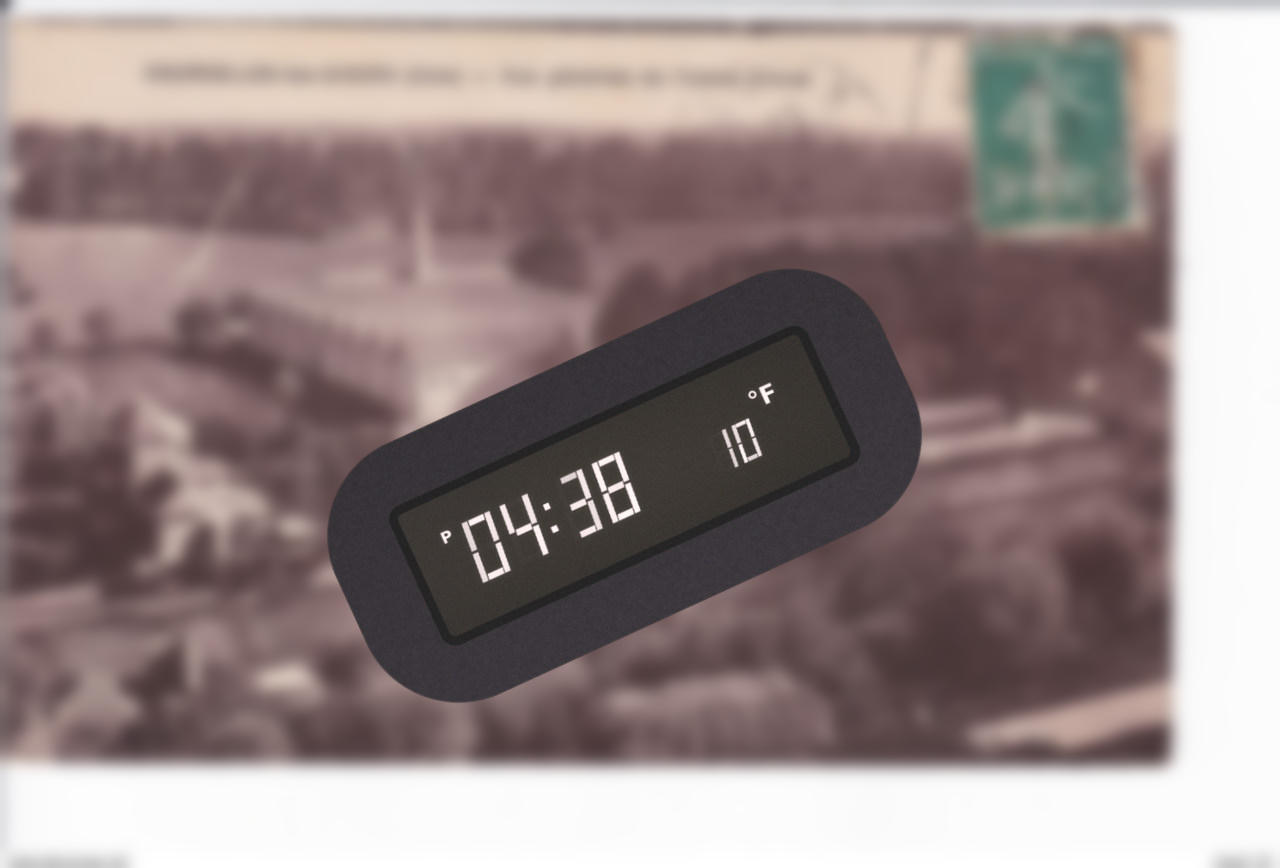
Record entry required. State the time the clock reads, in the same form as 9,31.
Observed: 4,38
